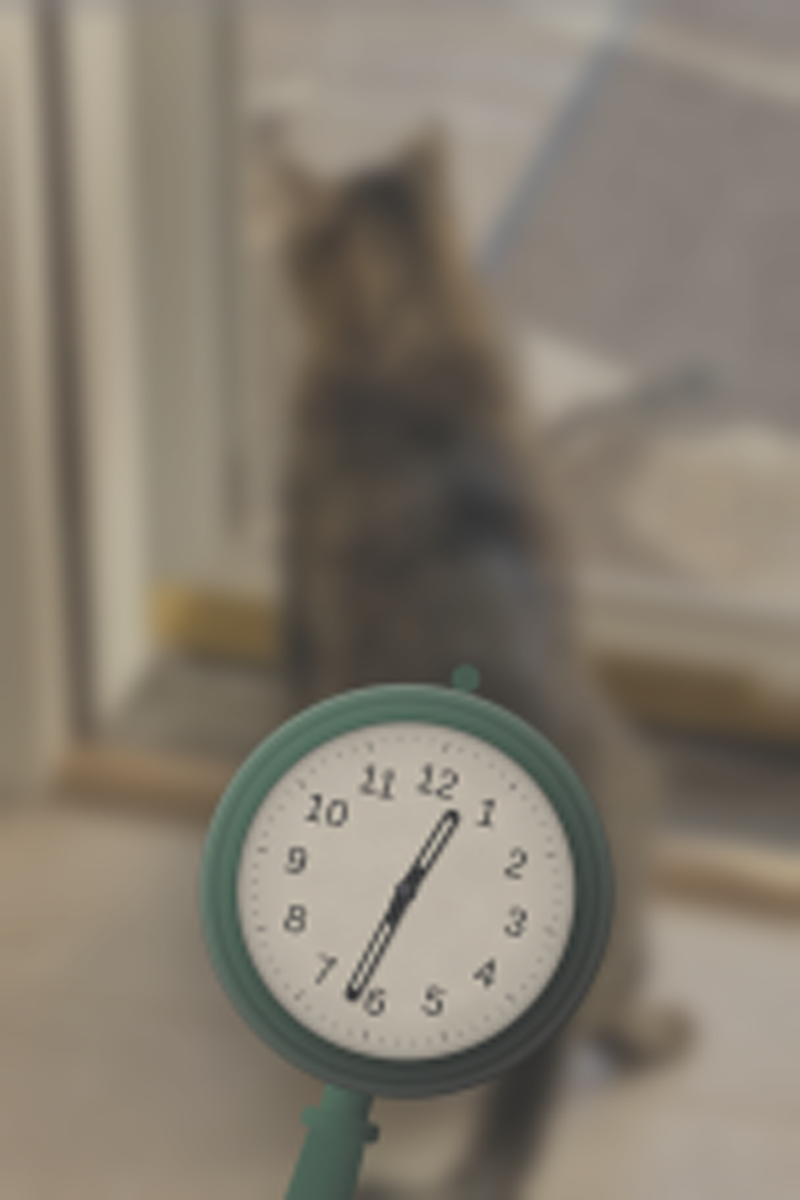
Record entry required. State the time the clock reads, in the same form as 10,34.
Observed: 12,32
